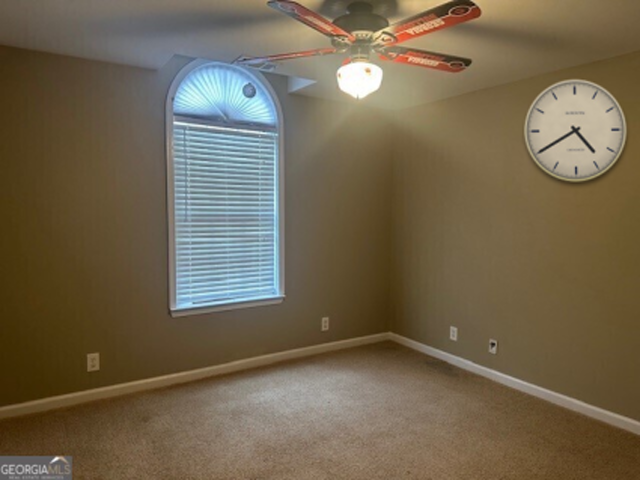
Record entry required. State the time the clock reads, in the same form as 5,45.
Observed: 4,40
